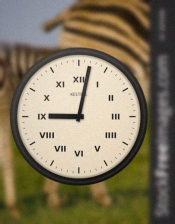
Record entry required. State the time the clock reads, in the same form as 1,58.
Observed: 9,02
